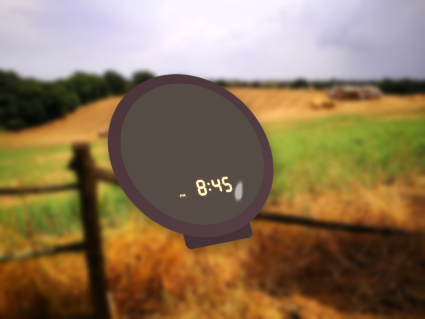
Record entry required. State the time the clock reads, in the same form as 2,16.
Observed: 8,45
